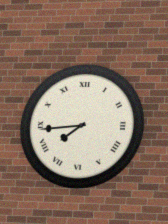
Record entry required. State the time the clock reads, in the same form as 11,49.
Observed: 7,44
